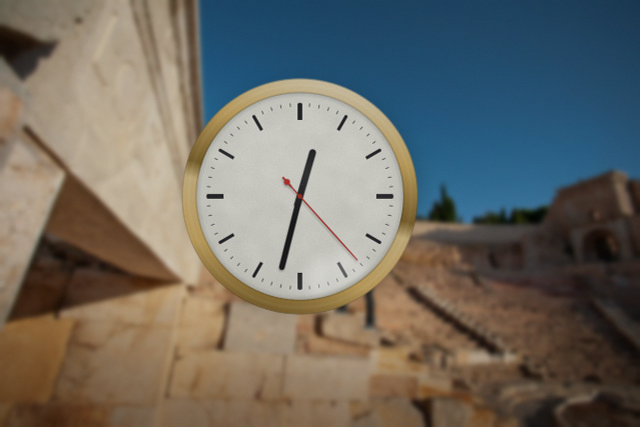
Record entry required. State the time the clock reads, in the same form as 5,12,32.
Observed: 12,32,23
